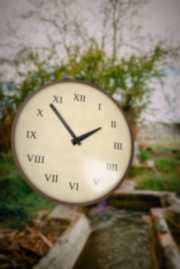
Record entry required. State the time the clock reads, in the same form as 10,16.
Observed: 1,53
